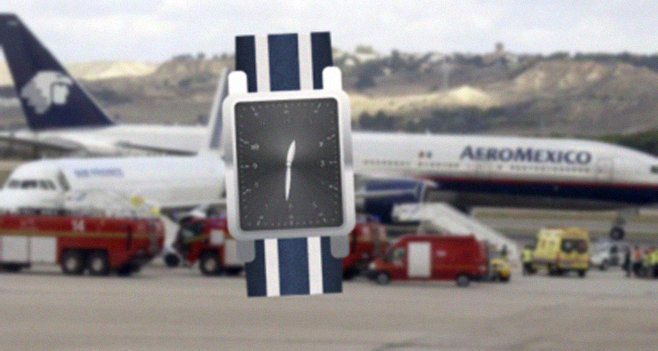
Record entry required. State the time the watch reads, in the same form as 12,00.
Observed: 12,31
